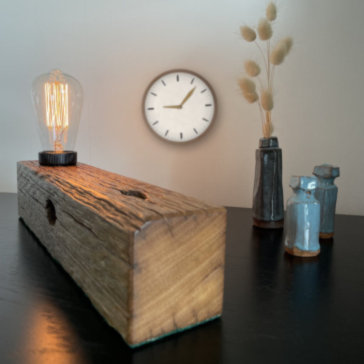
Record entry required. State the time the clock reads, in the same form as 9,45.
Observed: 9,07
